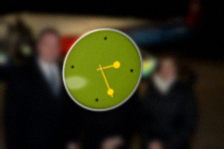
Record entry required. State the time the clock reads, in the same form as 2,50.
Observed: 2,25
